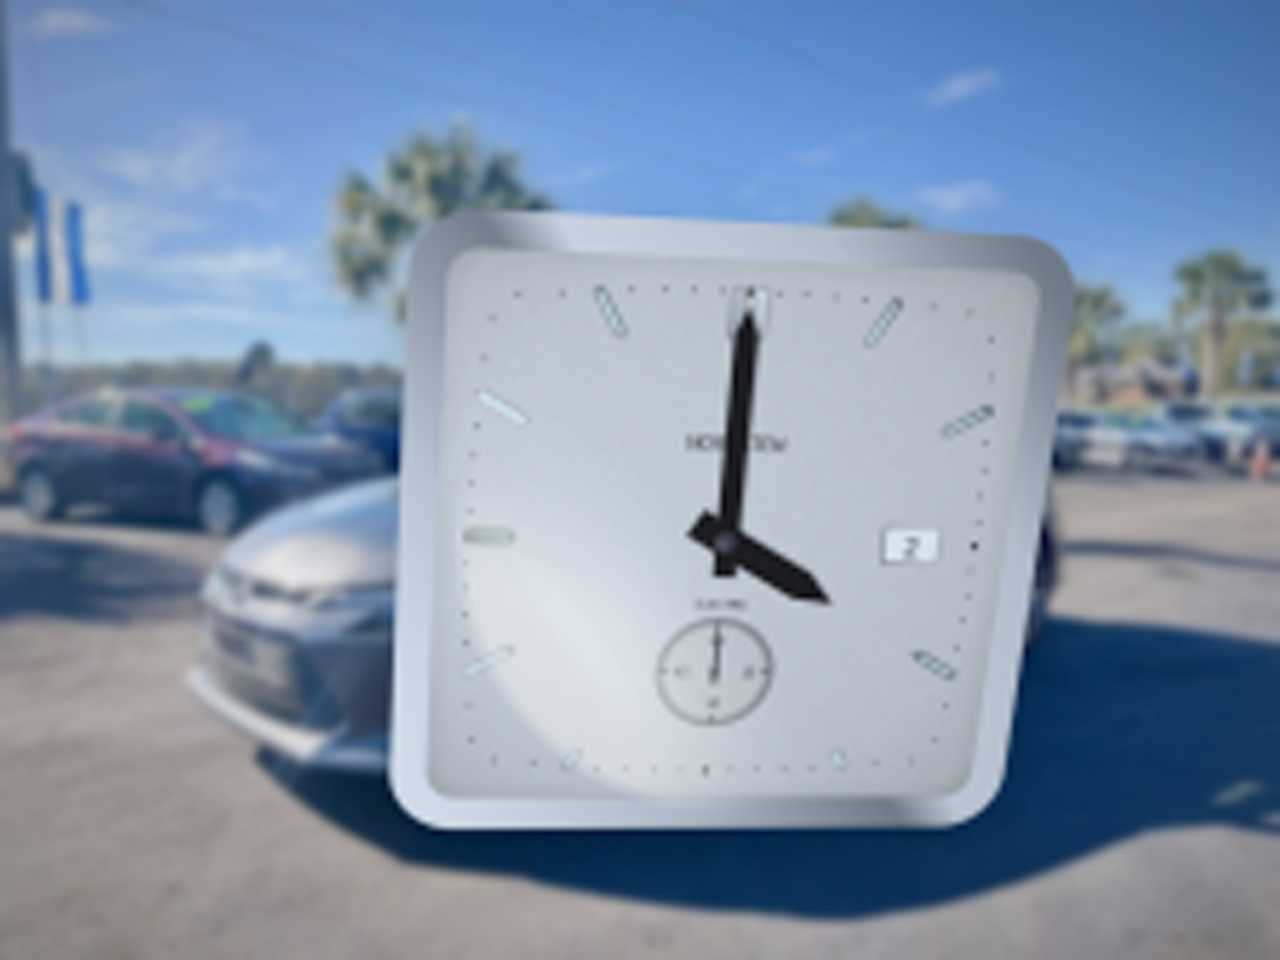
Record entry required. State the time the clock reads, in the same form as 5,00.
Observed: 4,00
